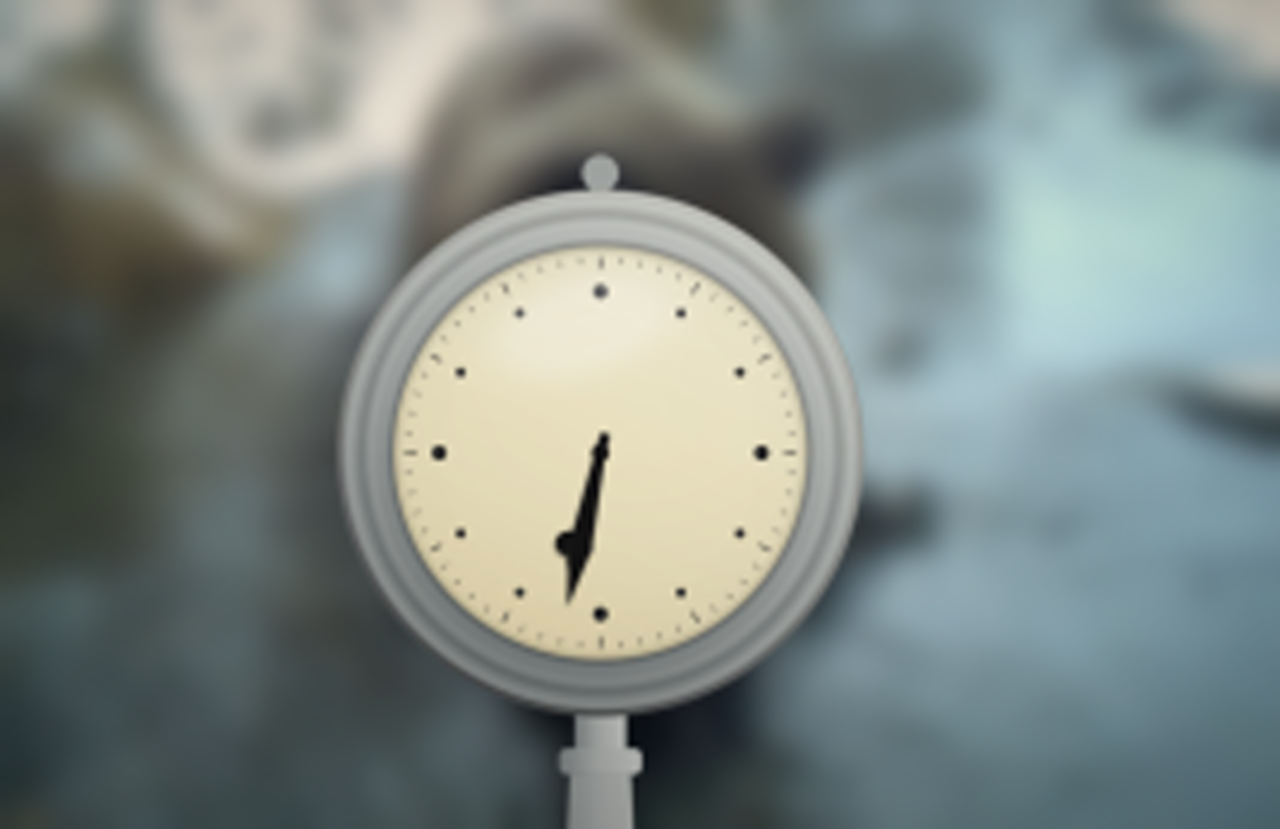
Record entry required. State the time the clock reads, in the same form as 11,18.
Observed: 6,32
